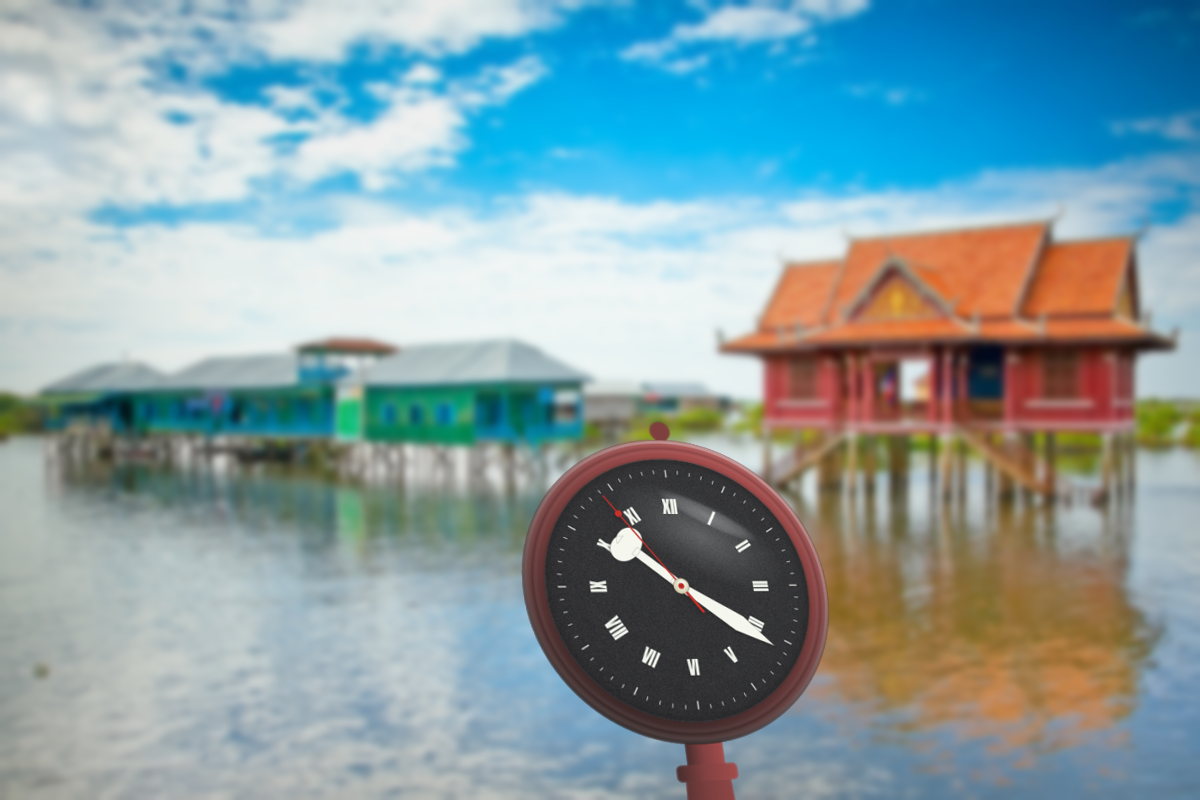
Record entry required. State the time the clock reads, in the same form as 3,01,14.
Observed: 10,20,54
